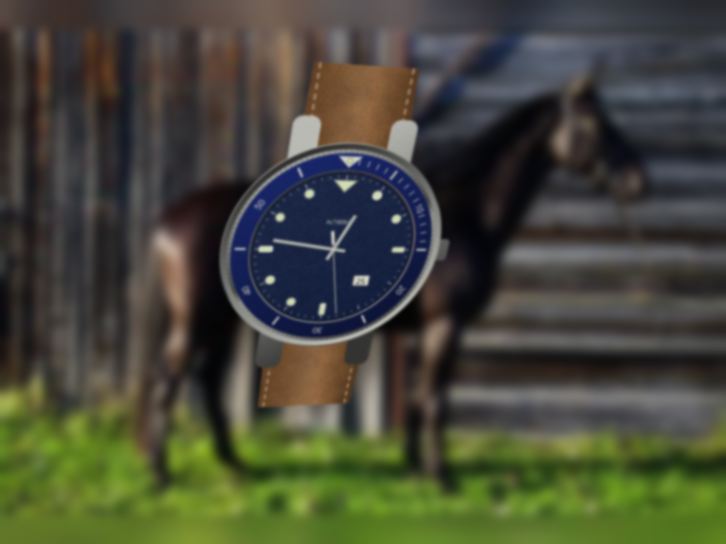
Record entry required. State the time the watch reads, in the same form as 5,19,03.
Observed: 12,46,28
